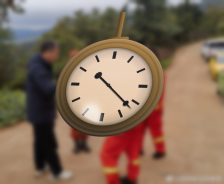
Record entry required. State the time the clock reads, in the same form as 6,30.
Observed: 10,22
